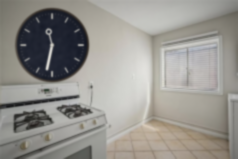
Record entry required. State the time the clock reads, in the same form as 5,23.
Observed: 11,32
